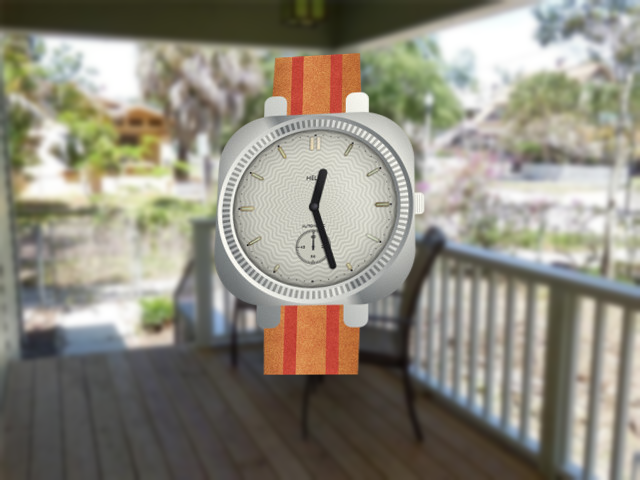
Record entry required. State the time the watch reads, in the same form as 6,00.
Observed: 12,27
